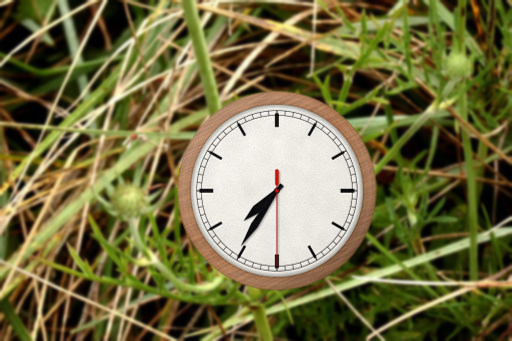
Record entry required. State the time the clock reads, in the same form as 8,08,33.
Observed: 7,35,30
